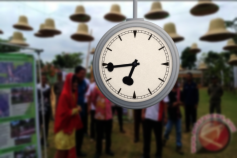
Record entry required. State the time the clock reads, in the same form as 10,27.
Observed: 6,44
